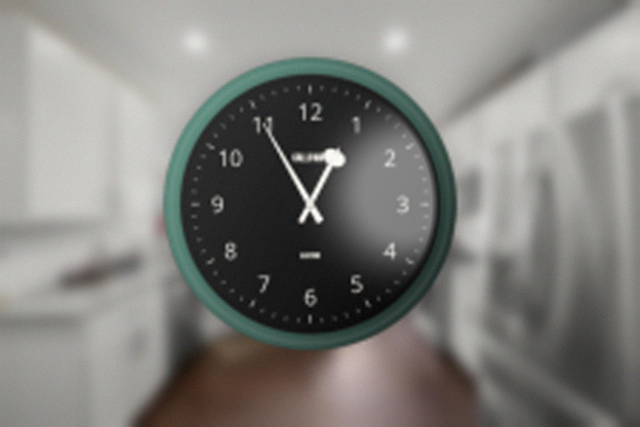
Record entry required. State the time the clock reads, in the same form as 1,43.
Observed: 12,55
